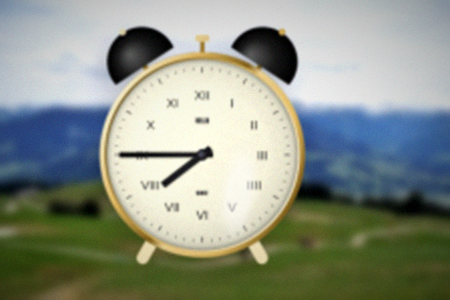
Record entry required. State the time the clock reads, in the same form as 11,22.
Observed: 7,45
